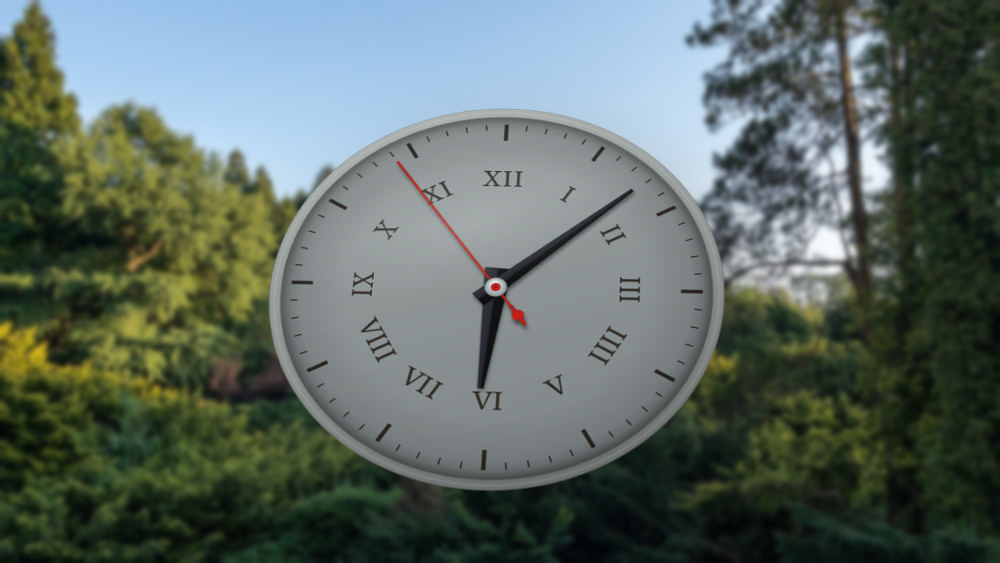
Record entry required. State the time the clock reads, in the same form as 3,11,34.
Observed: 6,07,54
